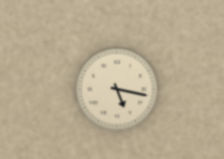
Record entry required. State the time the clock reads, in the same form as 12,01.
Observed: 5,17
